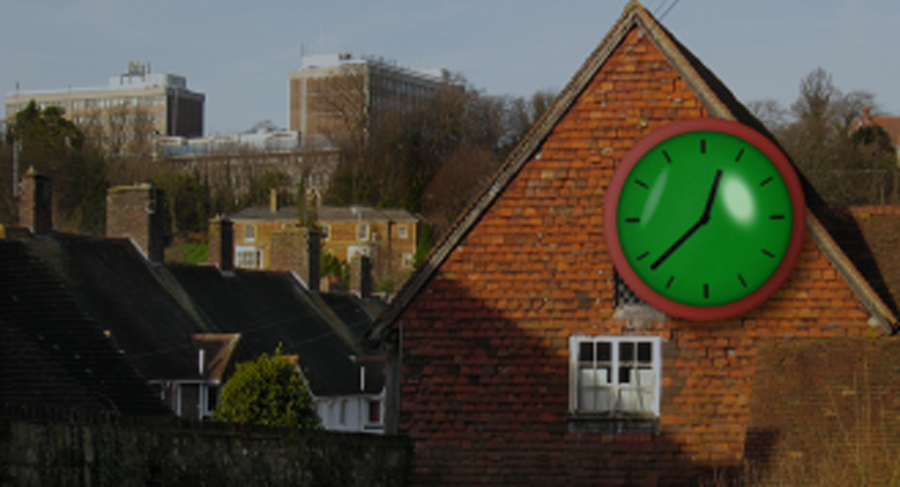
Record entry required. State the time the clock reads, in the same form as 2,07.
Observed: 12,38
